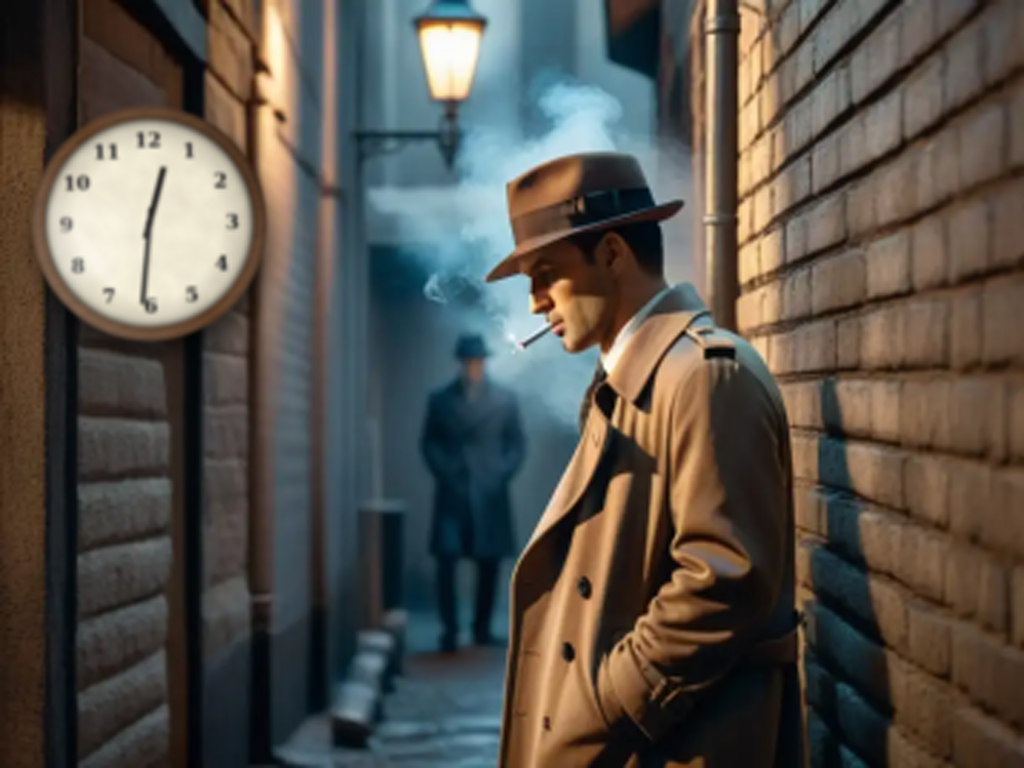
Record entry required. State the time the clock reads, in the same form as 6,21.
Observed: 12,31
